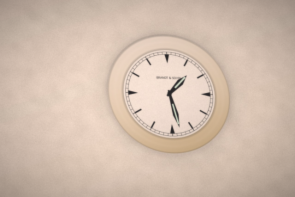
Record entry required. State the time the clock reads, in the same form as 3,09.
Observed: 1,28
